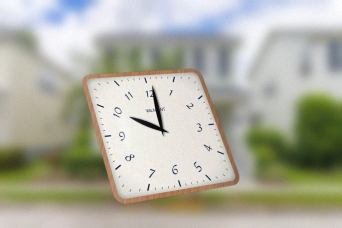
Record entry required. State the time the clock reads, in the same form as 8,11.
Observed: 10,01
